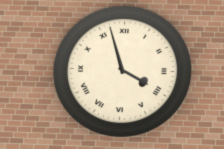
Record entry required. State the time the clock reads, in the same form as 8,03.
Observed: 3,57
